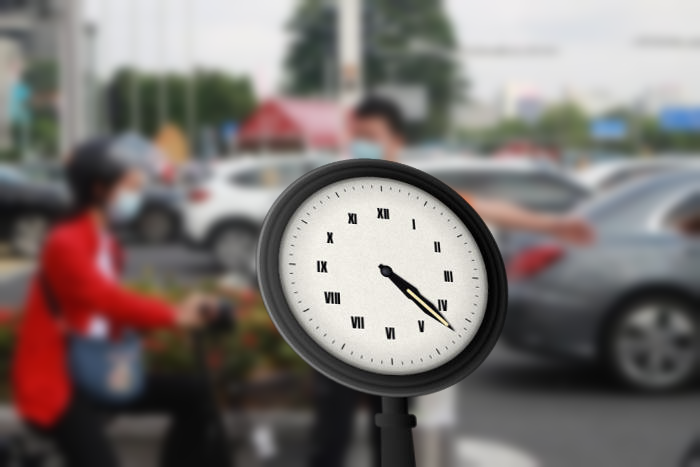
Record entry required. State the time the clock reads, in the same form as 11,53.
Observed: 4,22
